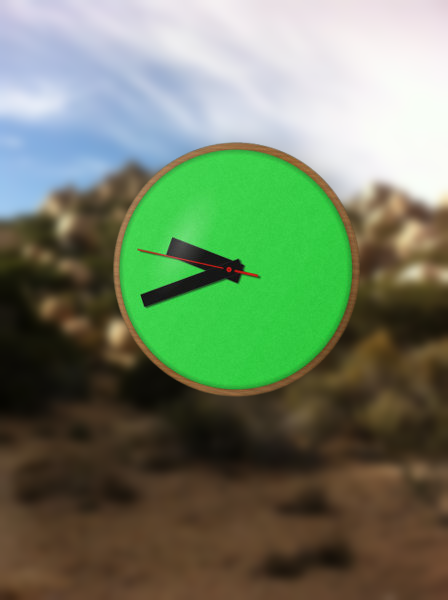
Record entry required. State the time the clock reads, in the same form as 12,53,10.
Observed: 9,41,47
